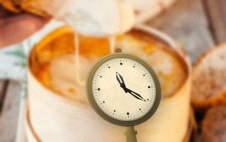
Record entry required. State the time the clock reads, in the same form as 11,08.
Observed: 11,21
